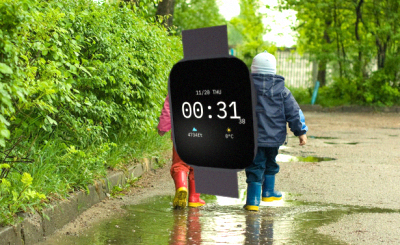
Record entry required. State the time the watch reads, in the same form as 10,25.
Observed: 0,31
